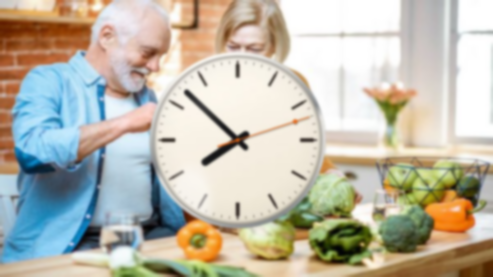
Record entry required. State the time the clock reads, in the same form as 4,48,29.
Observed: 7,52,12
